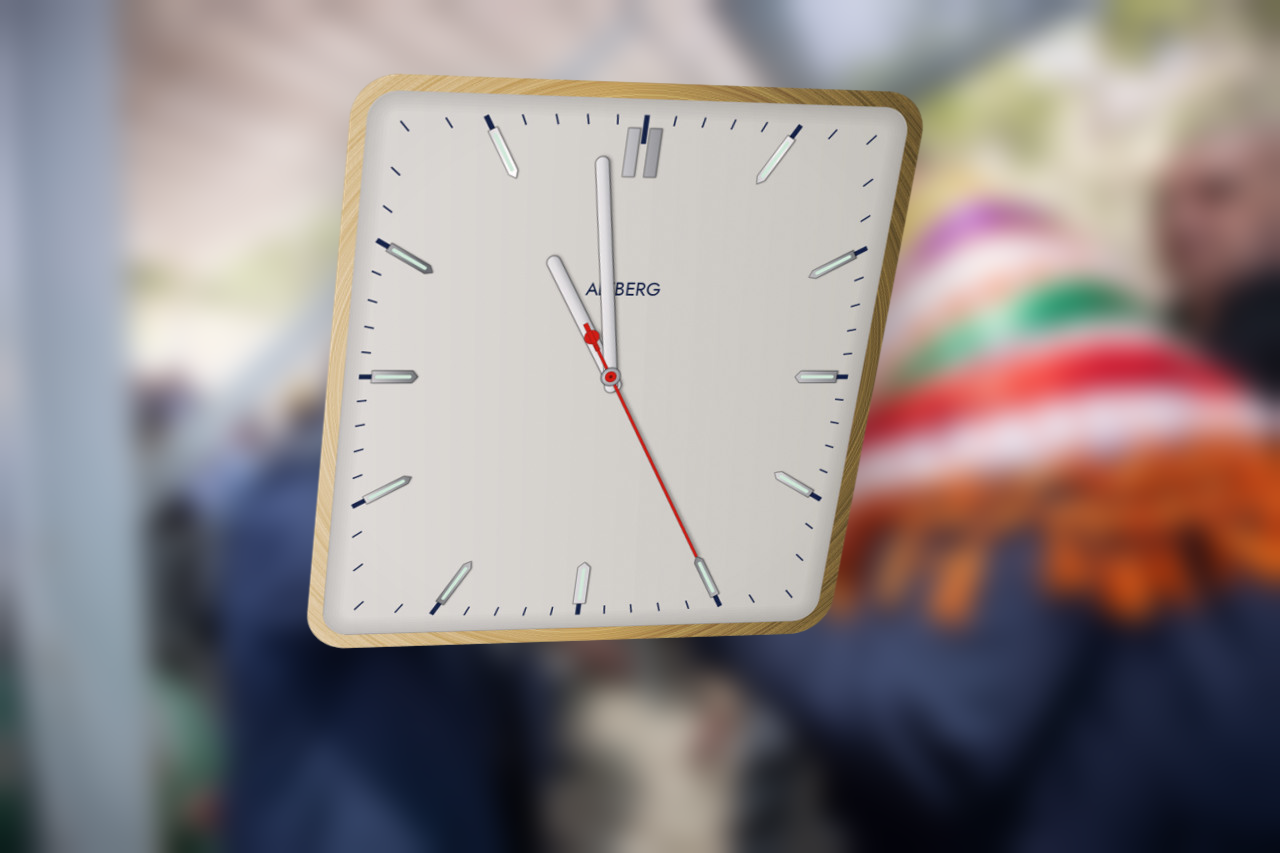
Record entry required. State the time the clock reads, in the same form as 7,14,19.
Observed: 10,58,25
